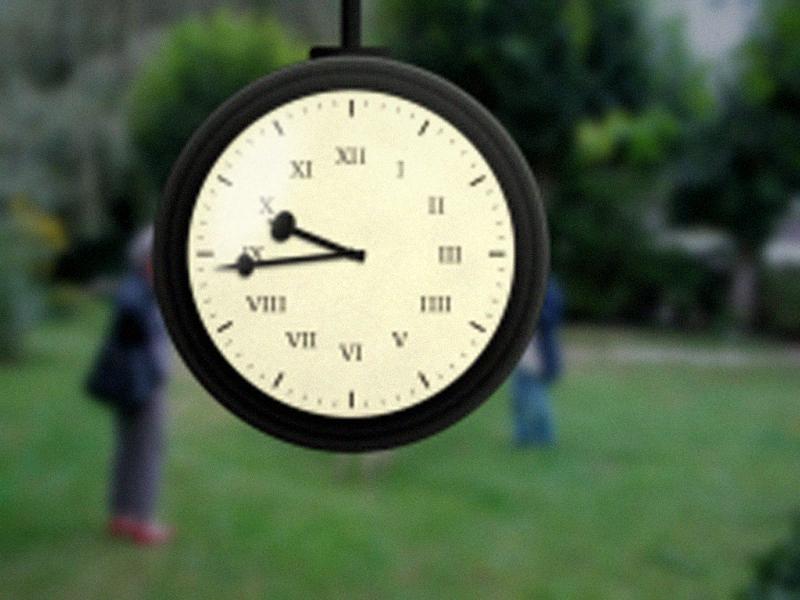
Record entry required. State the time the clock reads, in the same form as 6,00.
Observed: 9,44
